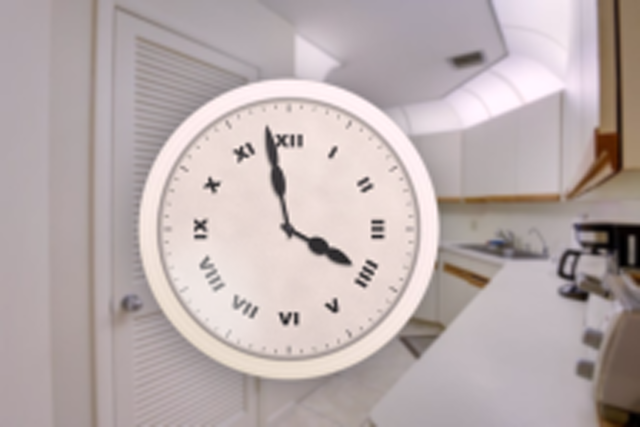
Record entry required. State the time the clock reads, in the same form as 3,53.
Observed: 3,58
